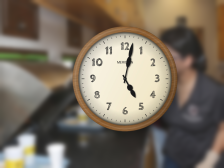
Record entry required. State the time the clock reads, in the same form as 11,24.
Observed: 5,02
